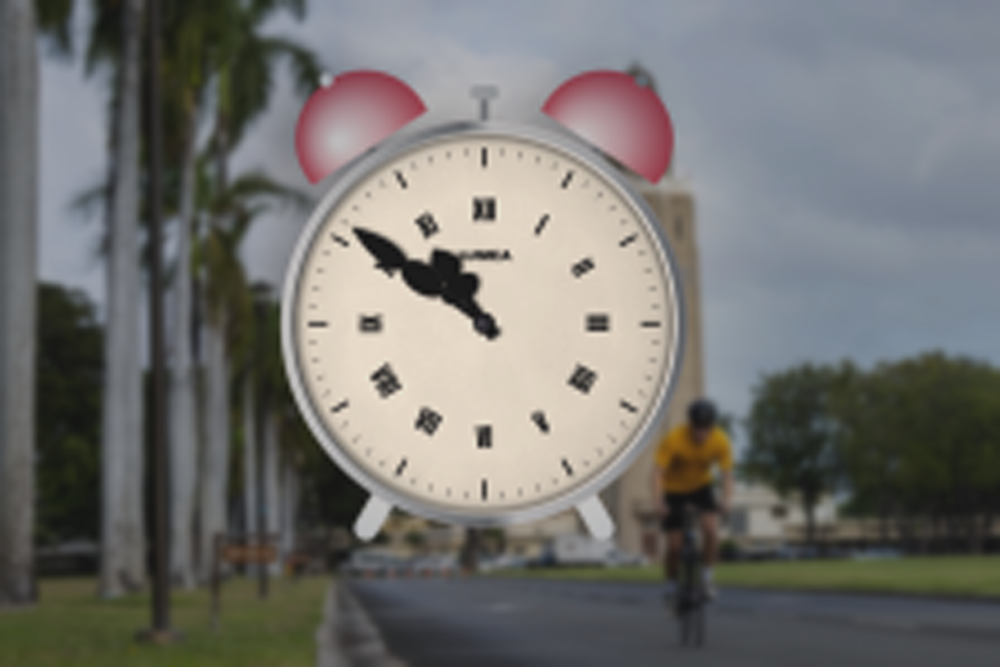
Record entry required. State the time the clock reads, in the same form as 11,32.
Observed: 10,51
